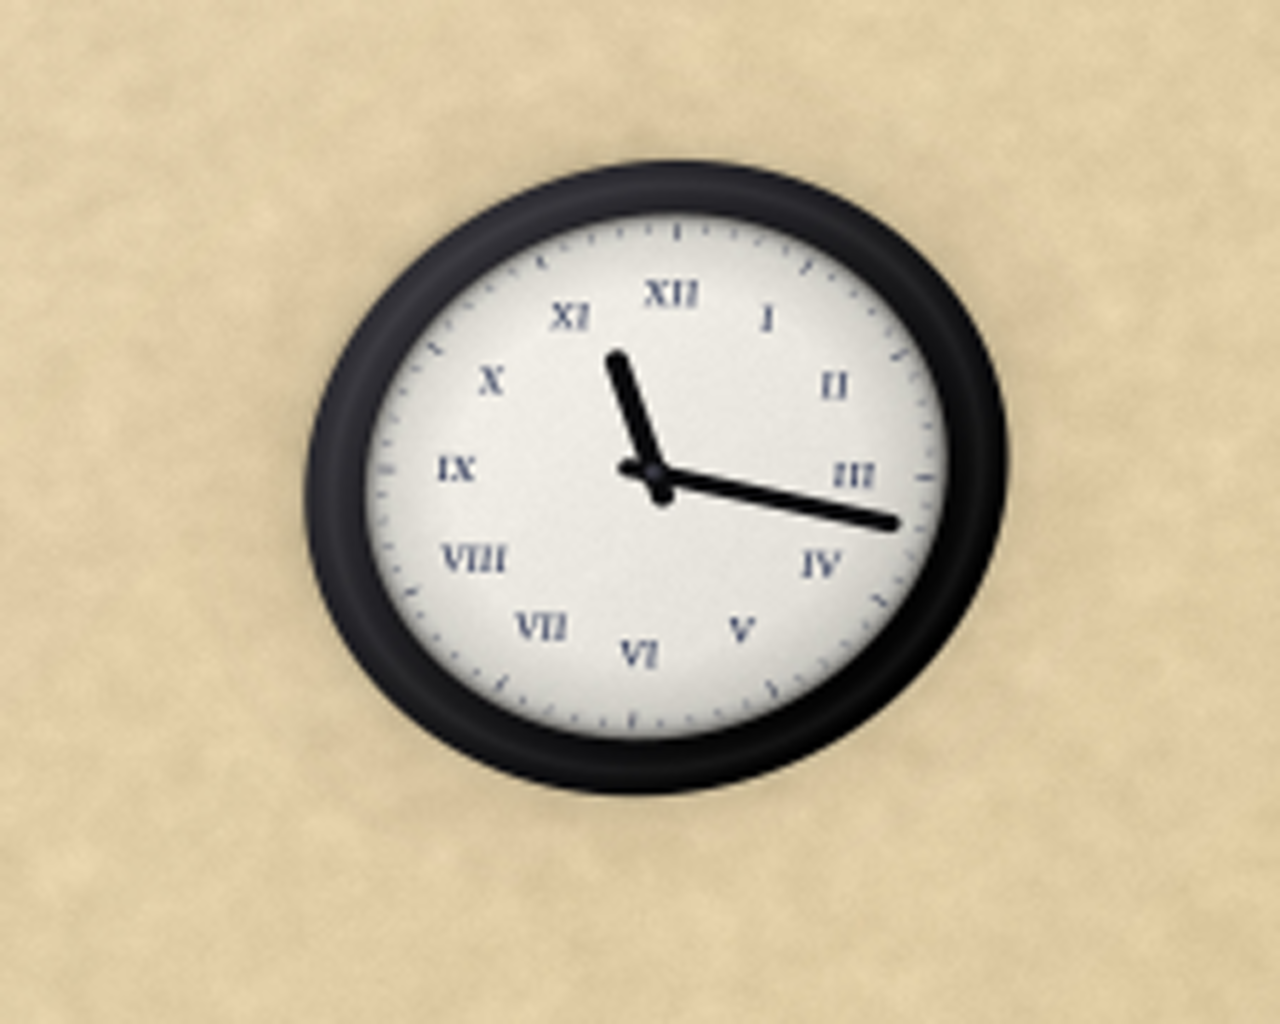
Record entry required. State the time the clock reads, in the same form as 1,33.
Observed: 11,17
